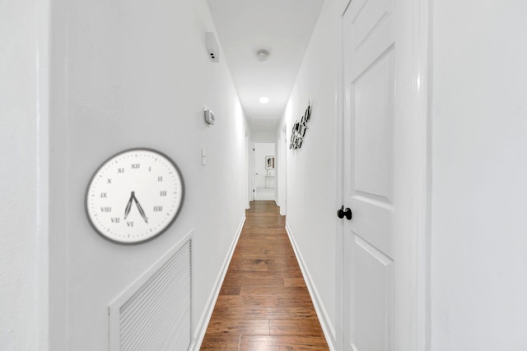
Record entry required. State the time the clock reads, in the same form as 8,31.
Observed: 6,25
